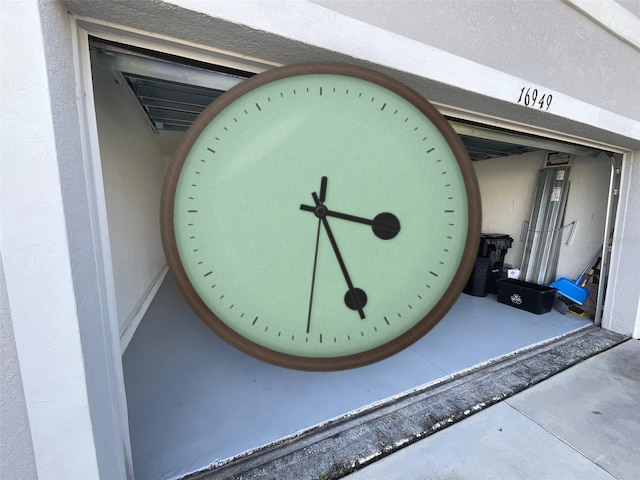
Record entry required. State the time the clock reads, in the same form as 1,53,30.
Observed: 3,26,31
